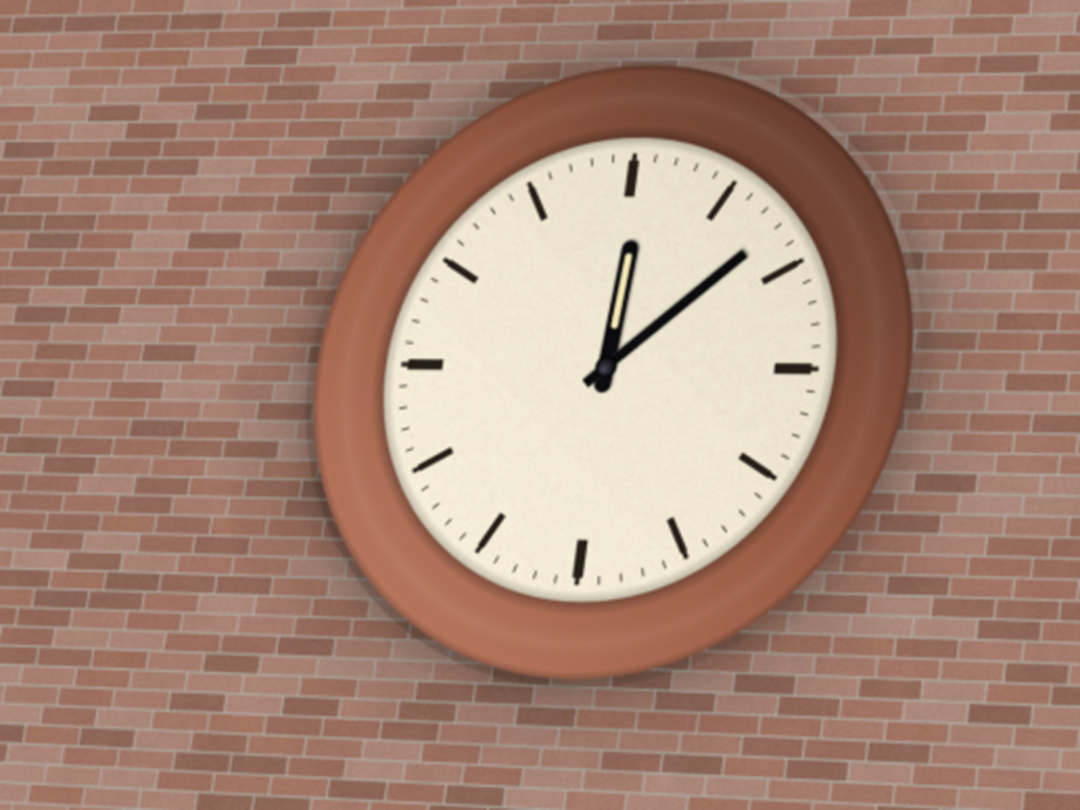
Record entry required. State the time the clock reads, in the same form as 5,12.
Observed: 12,08
